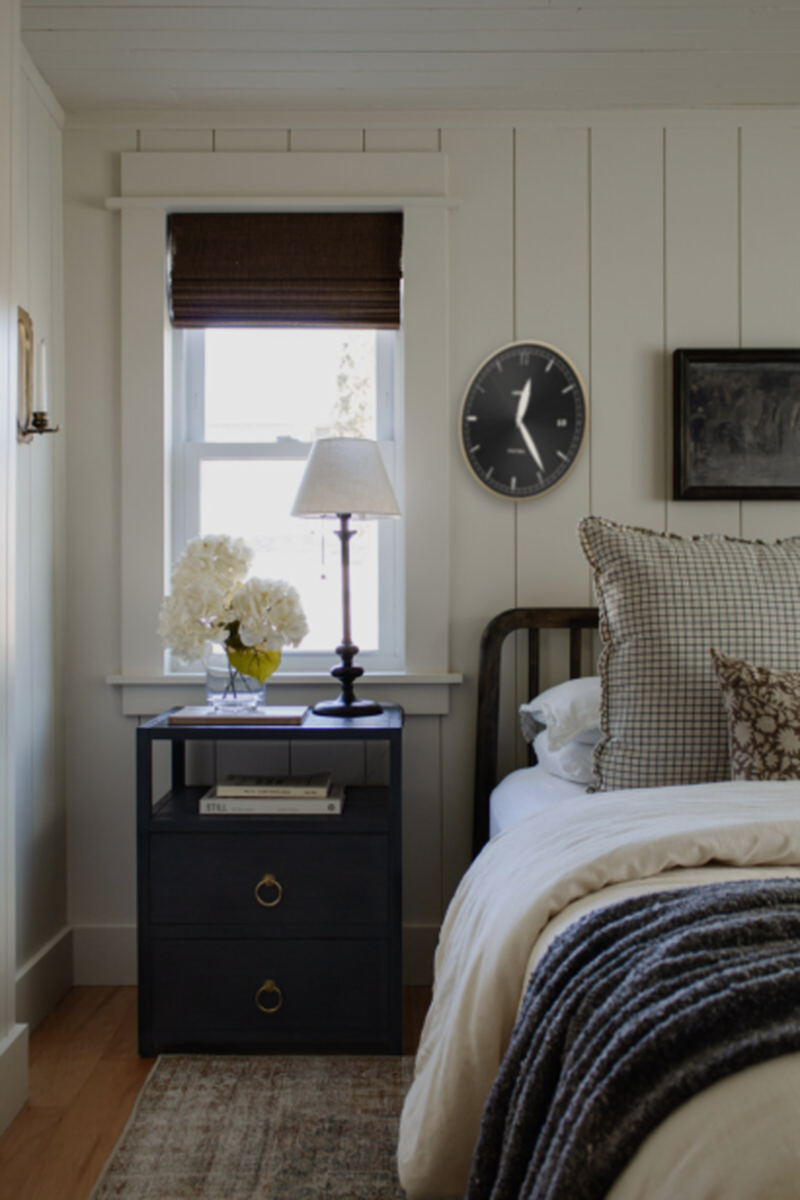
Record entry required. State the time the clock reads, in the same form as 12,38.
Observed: 12,24
